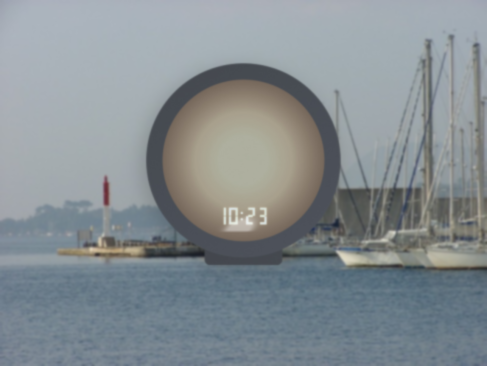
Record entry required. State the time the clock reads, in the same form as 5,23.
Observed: 10,23
